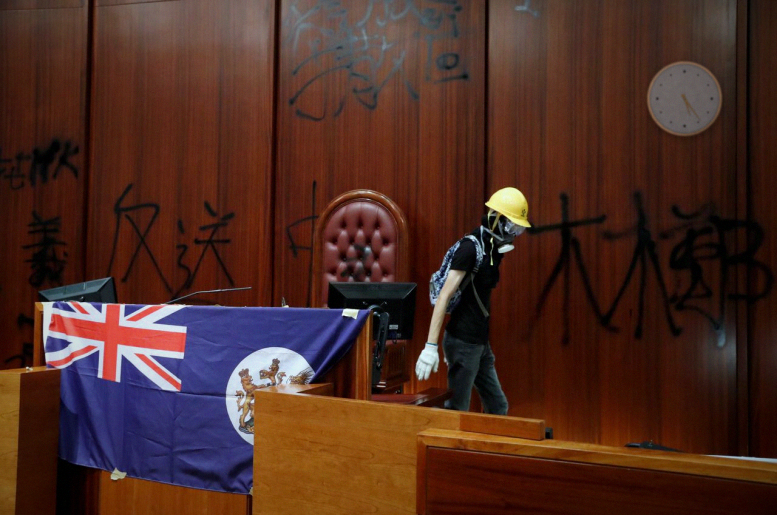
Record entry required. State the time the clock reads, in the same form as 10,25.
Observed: 5,24
